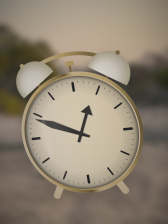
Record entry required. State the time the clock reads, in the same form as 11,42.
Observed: 12,49
